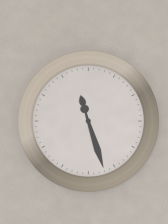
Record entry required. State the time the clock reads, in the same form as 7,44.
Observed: 11,27
